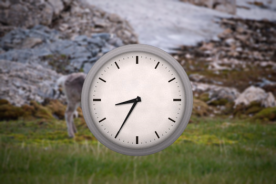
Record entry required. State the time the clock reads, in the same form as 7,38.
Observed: 8,35
